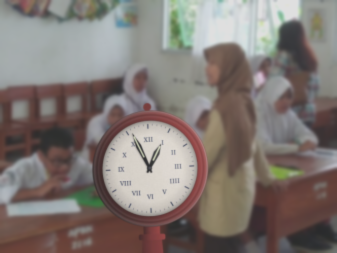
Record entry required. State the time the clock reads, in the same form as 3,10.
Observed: 12,56
